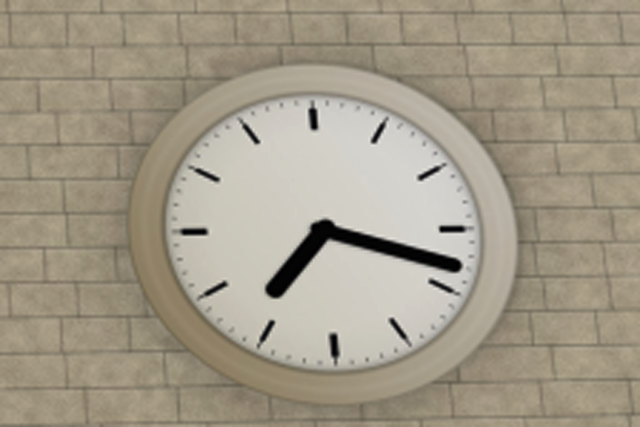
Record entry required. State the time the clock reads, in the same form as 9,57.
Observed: 7,18
